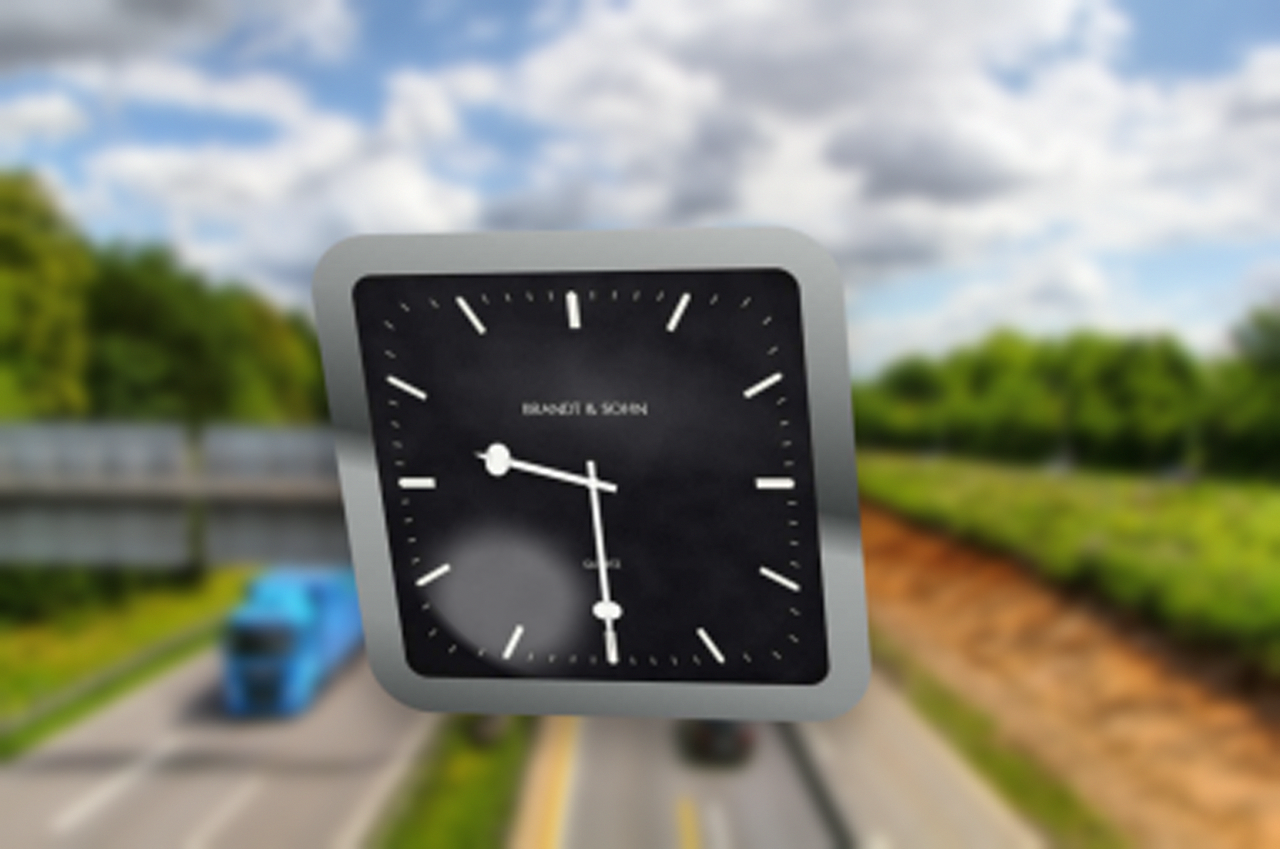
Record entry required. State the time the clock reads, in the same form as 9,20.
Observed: 9,30
